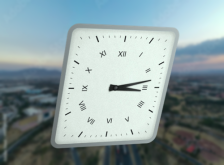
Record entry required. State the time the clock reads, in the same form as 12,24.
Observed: 3,13
